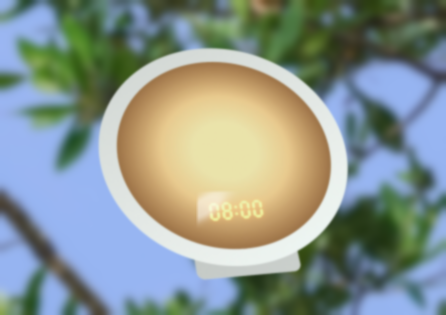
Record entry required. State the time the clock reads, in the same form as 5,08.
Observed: 8,00
